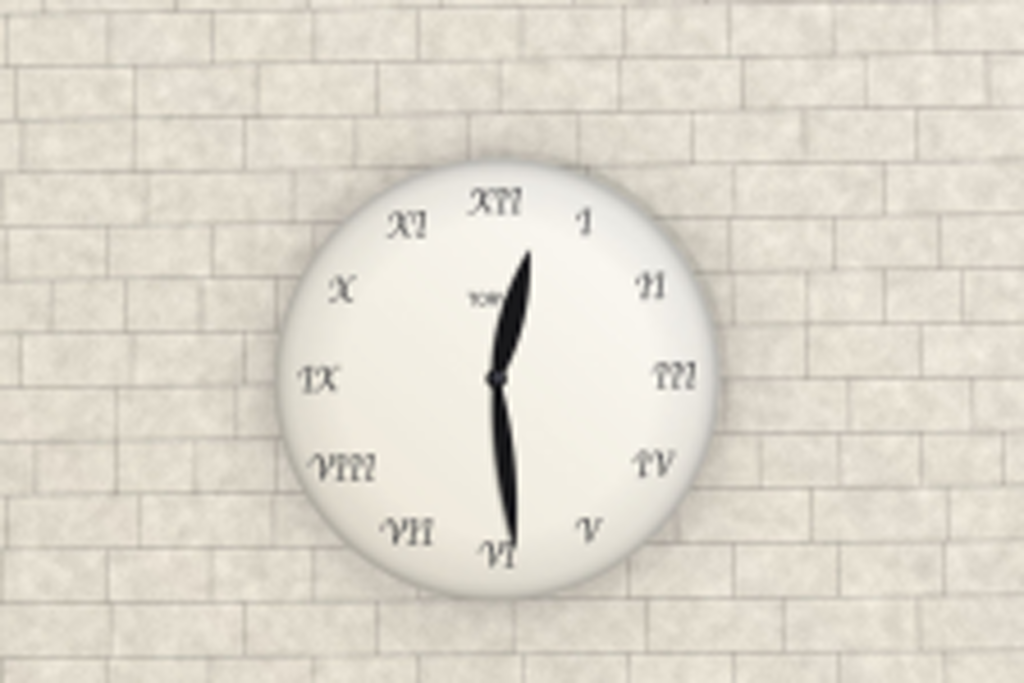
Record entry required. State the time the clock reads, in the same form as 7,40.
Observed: 12,29
